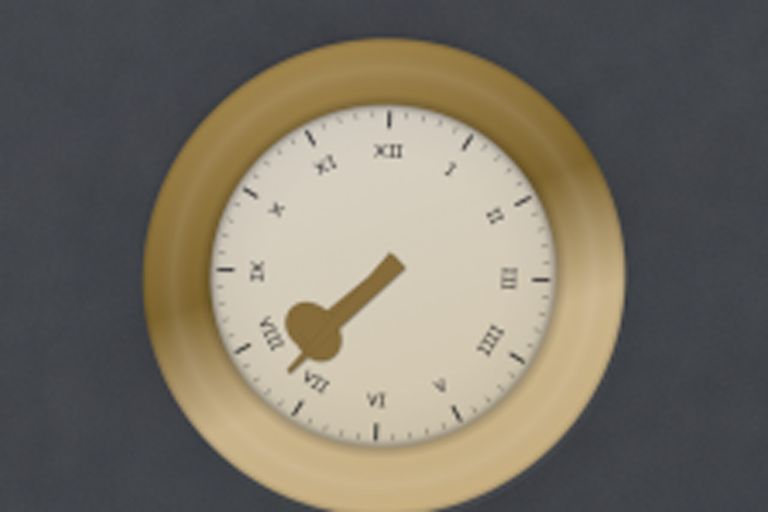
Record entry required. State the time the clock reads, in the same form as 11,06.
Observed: 7,37
